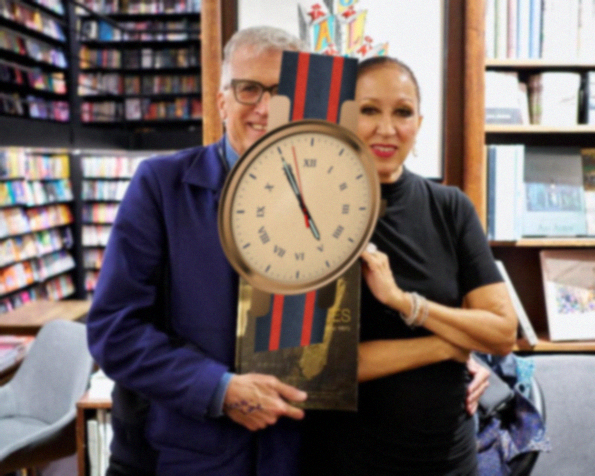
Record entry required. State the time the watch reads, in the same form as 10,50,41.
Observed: 4,54,57
